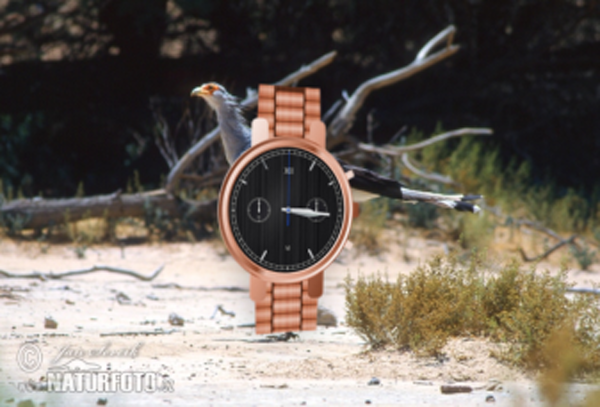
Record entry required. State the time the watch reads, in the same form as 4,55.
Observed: 3,16
